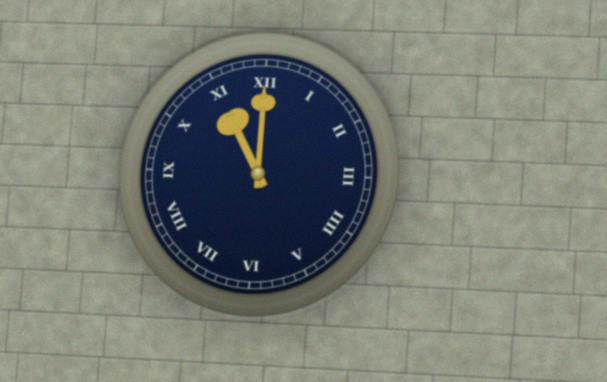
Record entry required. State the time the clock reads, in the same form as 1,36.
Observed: 11,00
